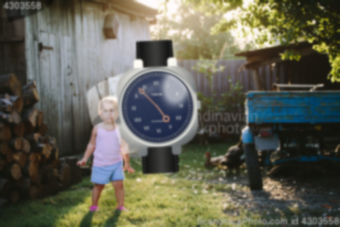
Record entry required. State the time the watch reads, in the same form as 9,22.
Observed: 4,53
